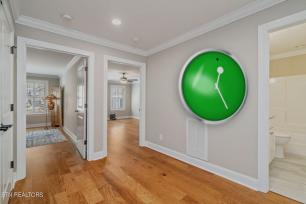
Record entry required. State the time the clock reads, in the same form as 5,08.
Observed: 12,25
